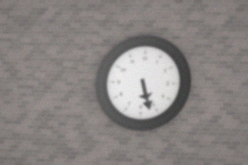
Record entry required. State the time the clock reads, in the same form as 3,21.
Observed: 5,27
